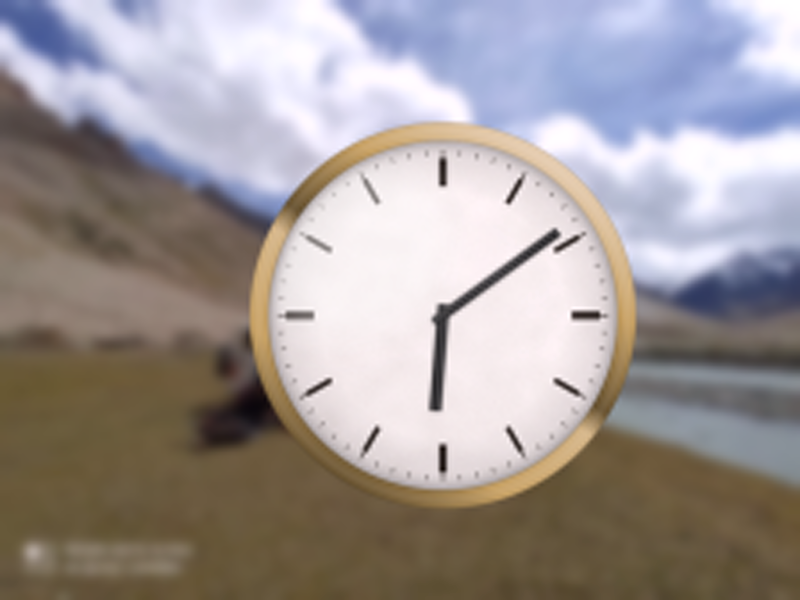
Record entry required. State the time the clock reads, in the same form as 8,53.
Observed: 6,09
